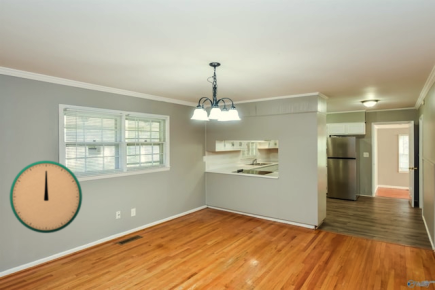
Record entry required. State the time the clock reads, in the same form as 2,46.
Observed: 12,00
